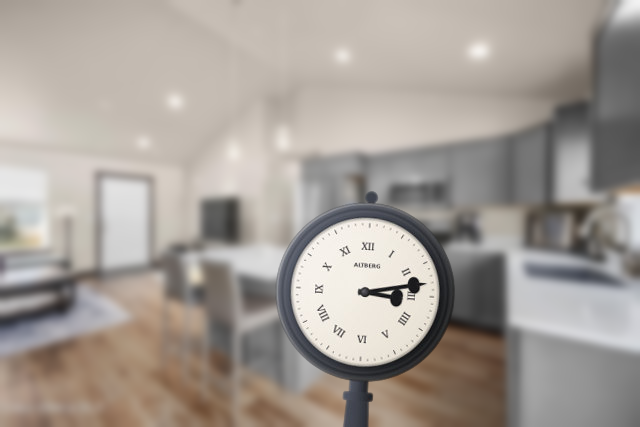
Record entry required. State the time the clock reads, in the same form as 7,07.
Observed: 3,13
